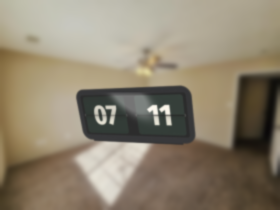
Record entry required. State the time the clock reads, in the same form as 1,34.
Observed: 7,11
